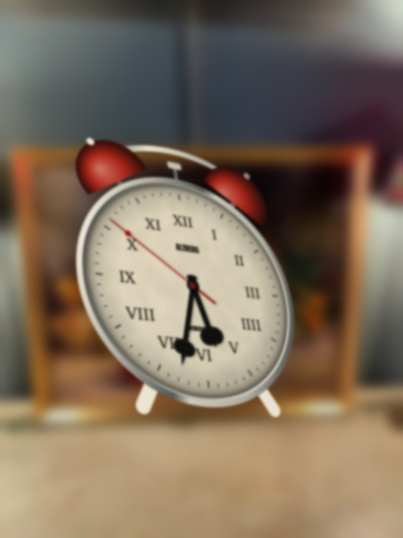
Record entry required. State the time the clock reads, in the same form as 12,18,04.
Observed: 5,32,51
